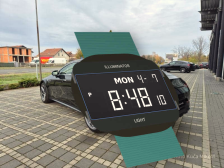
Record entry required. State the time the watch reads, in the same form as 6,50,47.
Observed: 8,48,10
